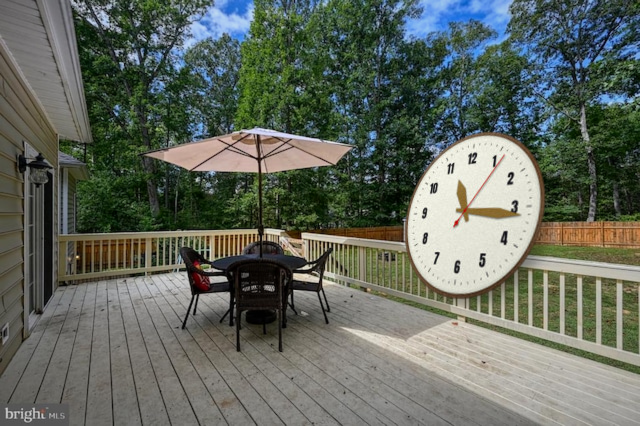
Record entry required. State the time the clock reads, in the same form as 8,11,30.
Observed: 11,16,06
